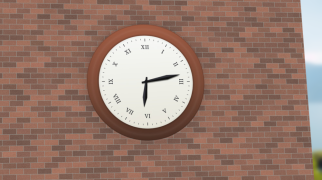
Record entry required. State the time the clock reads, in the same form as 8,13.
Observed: 6,13
